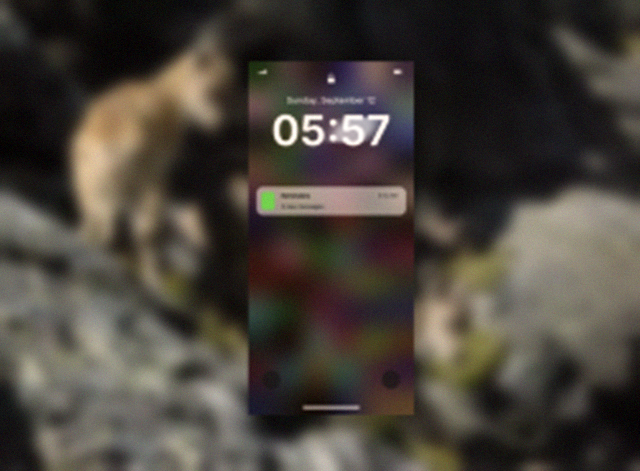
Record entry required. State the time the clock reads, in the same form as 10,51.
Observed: 5,57
